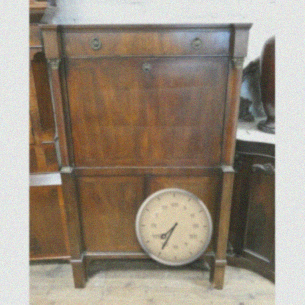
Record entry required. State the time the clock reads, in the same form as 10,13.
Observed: 7,35
